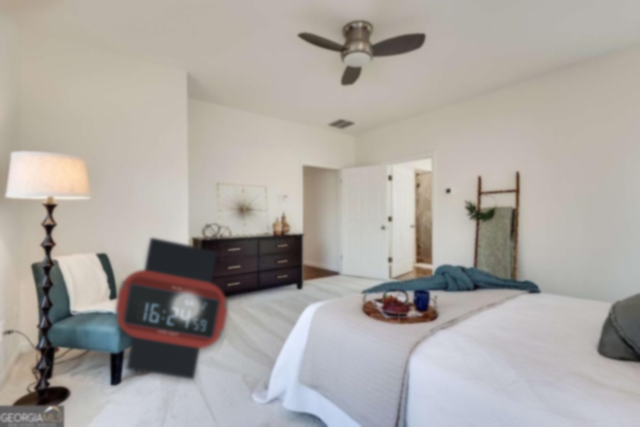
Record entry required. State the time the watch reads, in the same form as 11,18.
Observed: 16,24
